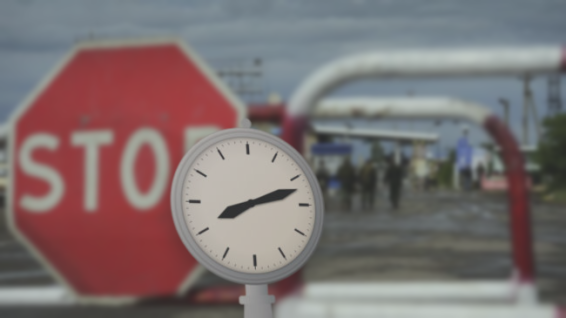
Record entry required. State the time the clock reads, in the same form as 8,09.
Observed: 8,12
